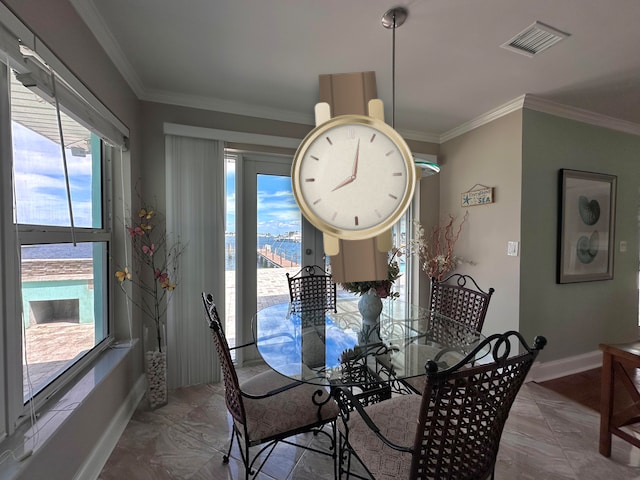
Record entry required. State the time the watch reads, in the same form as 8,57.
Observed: 8,02
